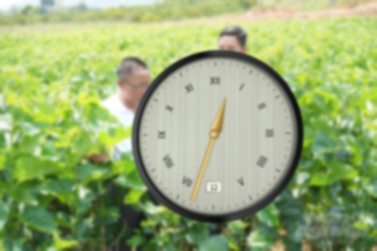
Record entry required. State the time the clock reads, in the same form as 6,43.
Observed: 12,33
